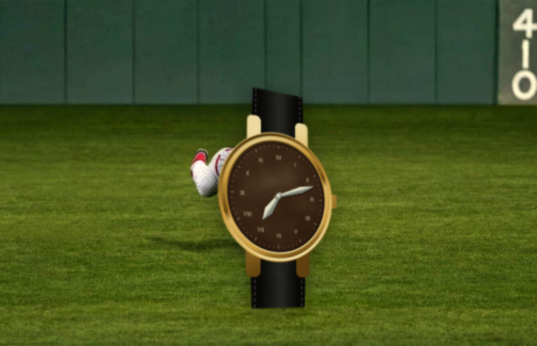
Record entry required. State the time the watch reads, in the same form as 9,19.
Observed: 7,12
